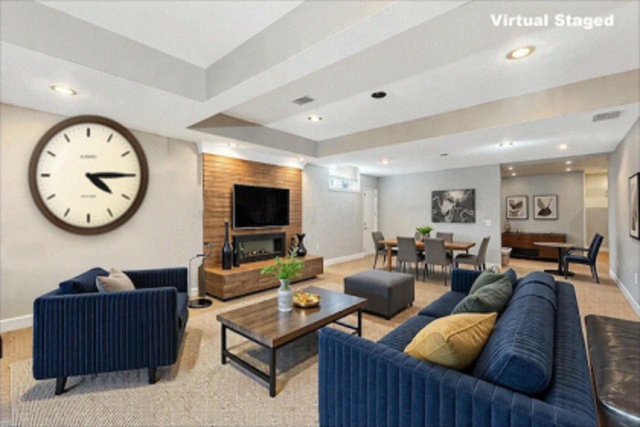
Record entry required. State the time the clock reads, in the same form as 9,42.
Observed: 4,15
